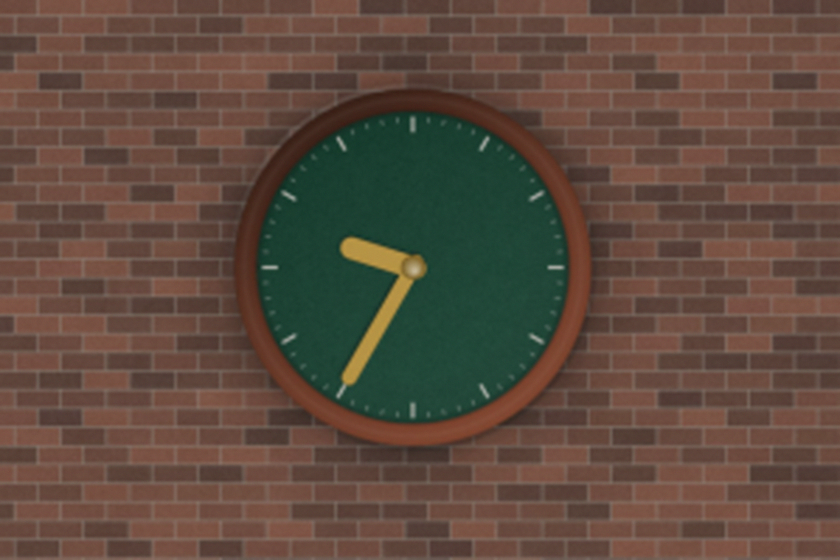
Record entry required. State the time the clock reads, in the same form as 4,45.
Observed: 9,35
